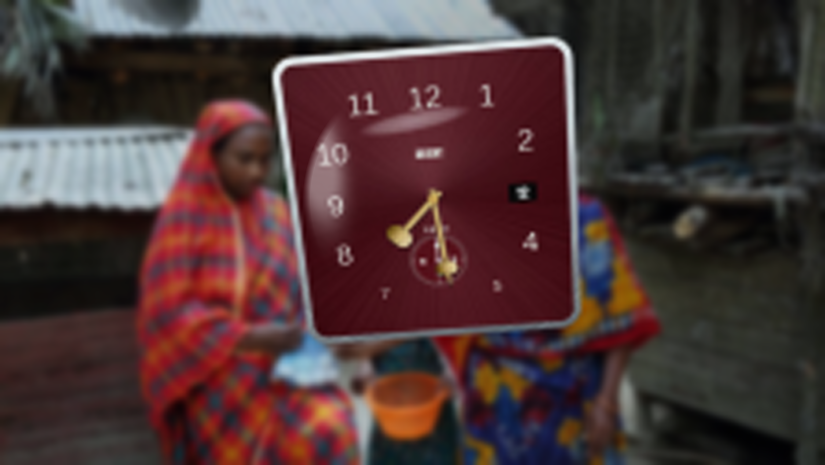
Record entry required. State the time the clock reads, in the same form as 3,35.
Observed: 7,29
